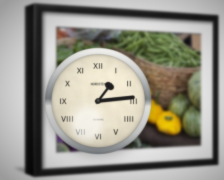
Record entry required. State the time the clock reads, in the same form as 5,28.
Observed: 1,14
